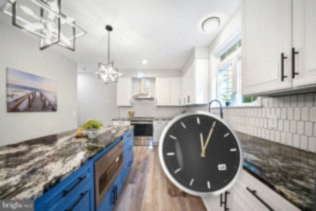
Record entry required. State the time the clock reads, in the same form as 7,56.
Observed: 12,05
